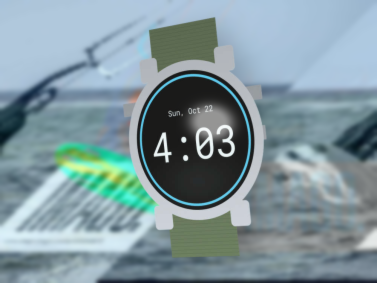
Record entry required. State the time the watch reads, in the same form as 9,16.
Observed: 4,03
